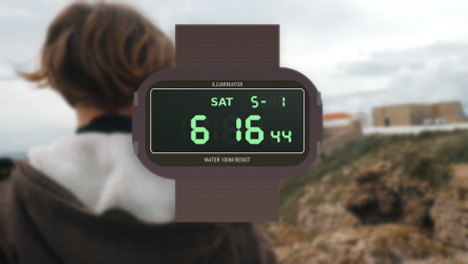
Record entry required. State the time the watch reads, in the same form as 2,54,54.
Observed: 6,16,44
